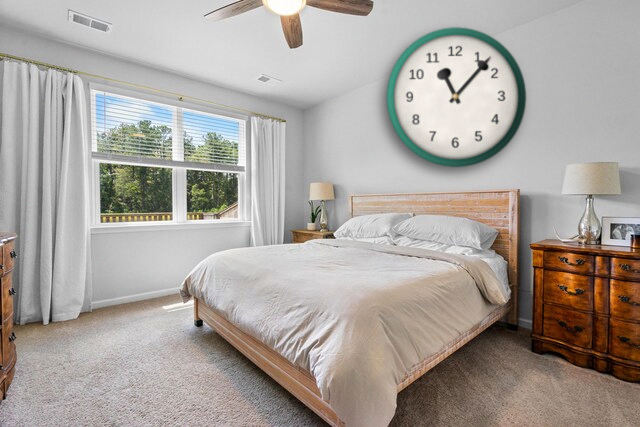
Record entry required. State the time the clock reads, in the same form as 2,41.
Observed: 11,07
